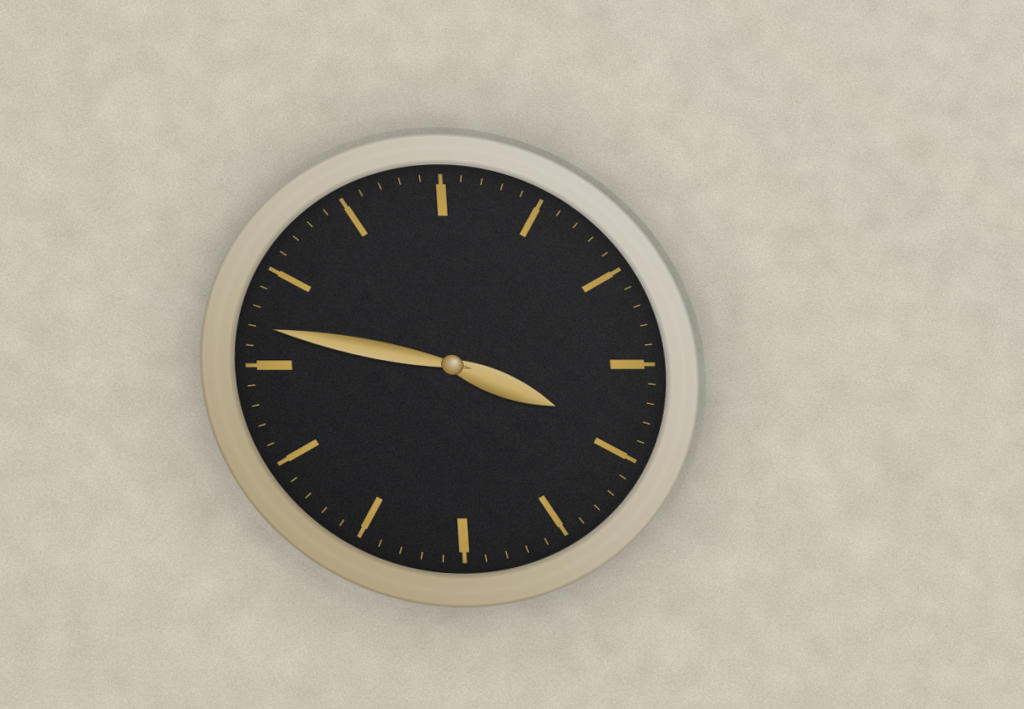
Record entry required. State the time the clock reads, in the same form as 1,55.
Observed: 3,47
